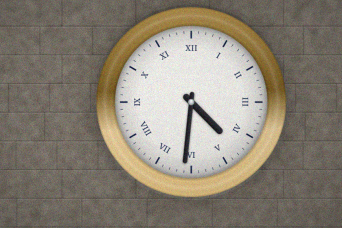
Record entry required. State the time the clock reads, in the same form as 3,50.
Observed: 4,31
